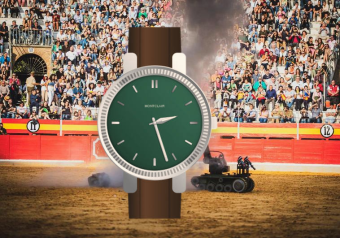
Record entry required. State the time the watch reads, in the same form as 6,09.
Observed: 2,27
